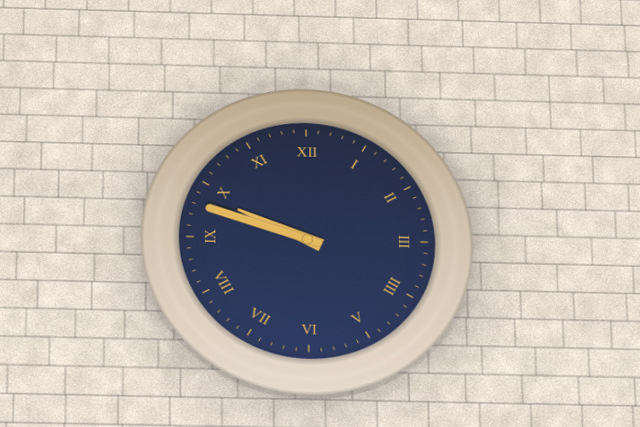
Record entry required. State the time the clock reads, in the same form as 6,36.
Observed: 9,48
